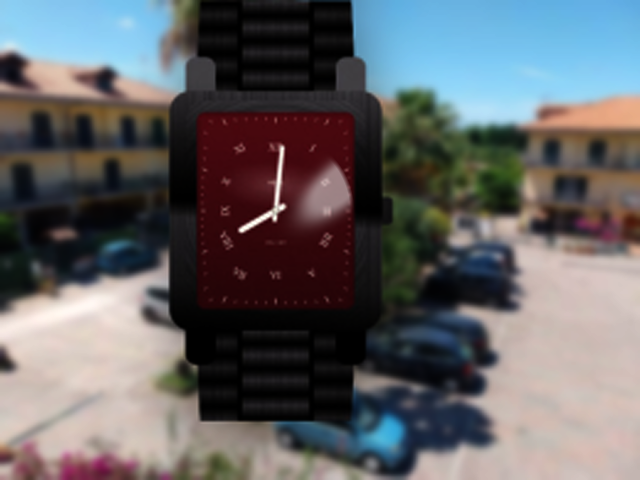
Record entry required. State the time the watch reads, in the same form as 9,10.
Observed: 8,01
